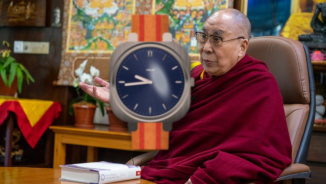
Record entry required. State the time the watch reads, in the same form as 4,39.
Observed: 9,44
